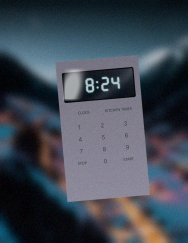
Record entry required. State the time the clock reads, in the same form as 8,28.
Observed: 8,24
